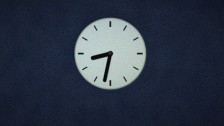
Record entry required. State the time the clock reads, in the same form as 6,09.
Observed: 8,32
